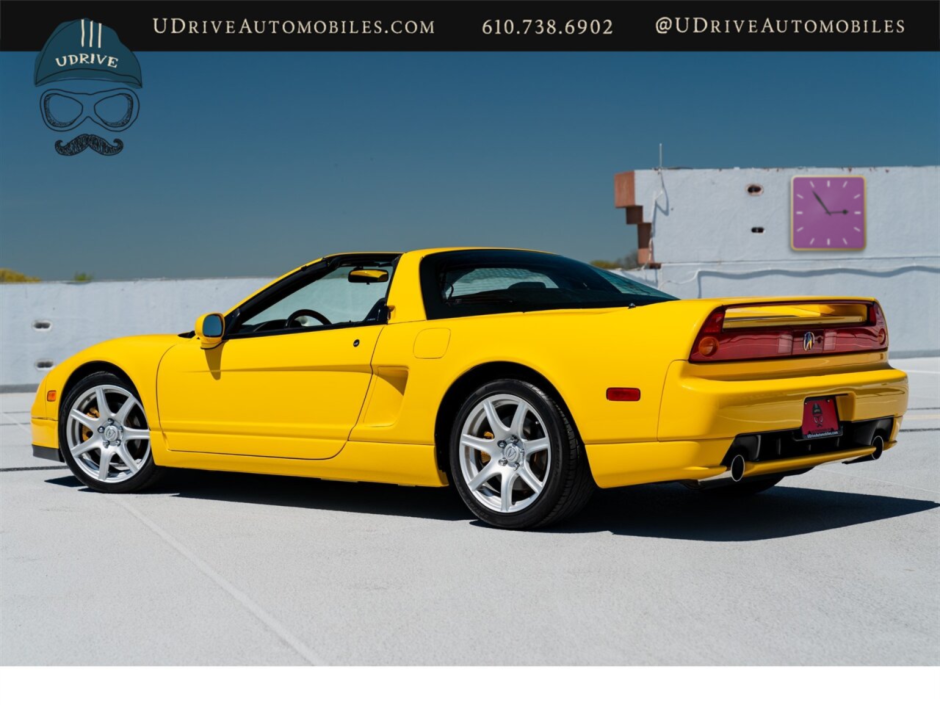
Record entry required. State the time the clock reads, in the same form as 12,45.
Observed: 2,54
